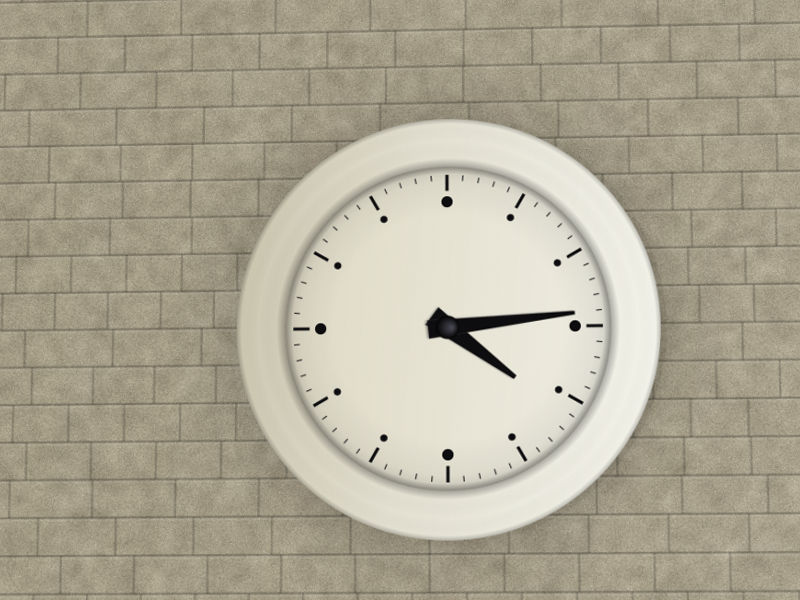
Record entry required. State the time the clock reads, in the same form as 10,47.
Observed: 4,14
